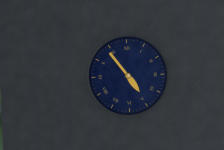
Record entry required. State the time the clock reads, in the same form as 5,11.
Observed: 4,54
